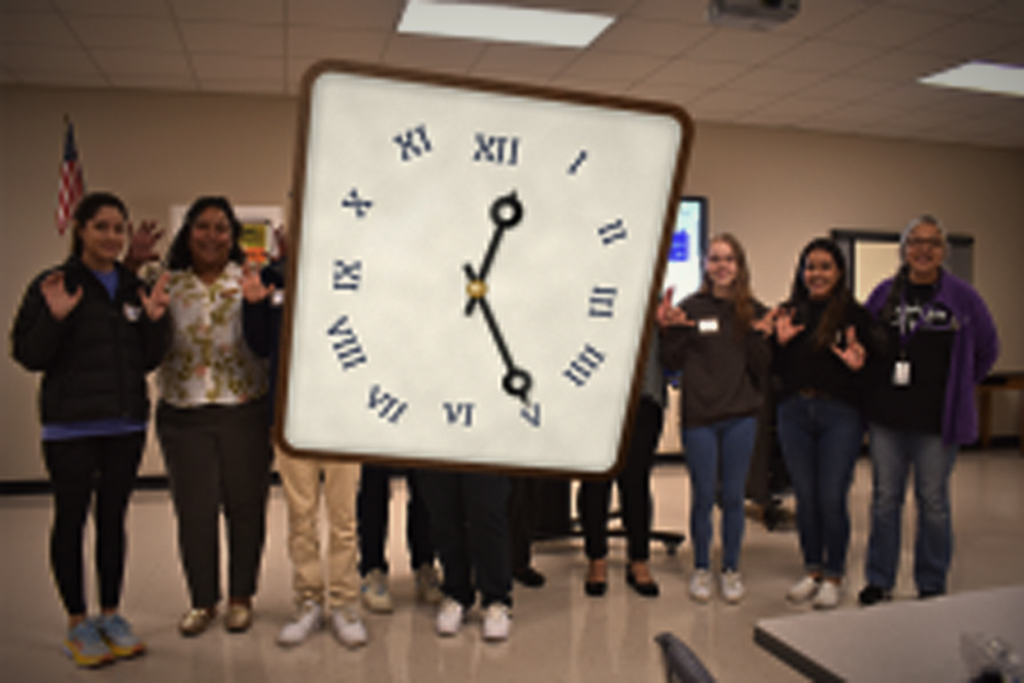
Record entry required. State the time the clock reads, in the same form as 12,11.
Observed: 12,25
